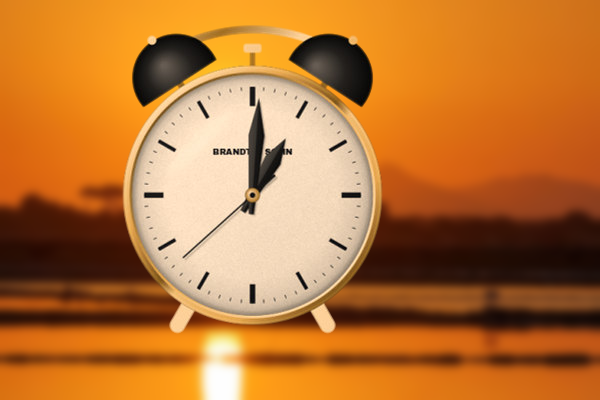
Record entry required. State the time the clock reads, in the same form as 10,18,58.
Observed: 1,00,38
